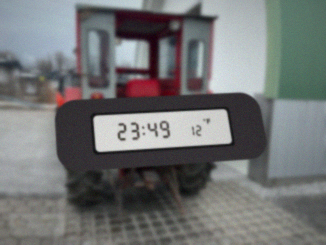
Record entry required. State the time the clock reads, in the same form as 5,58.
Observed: 23,49
